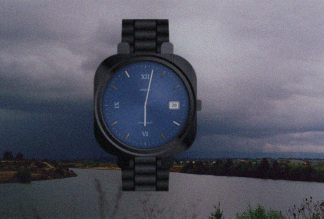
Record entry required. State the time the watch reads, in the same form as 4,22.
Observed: 6,02
